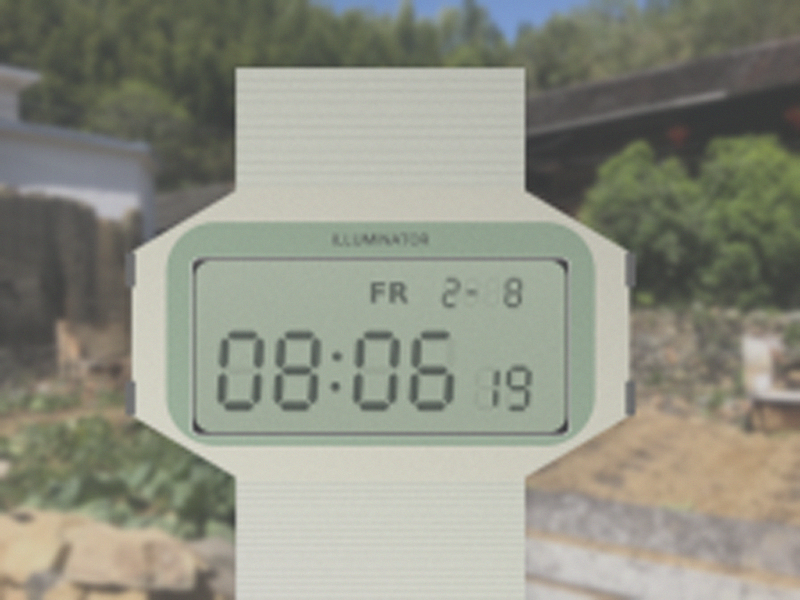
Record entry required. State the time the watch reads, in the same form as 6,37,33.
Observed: 8,06,19
